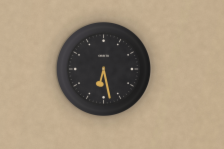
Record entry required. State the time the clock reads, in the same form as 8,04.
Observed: 6,28
